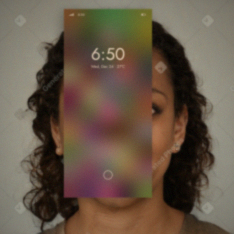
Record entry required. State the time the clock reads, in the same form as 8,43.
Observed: 6,50
